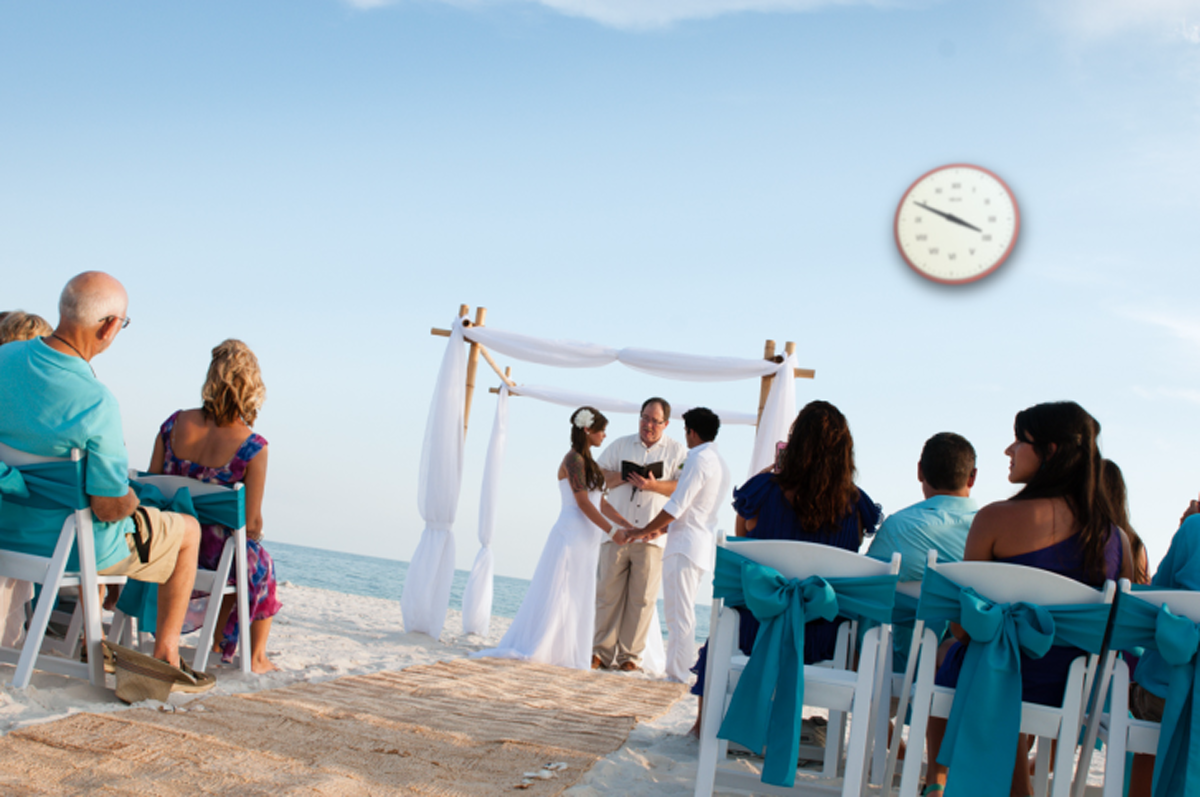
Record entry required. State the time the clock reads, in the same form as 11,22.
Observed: 3,49
